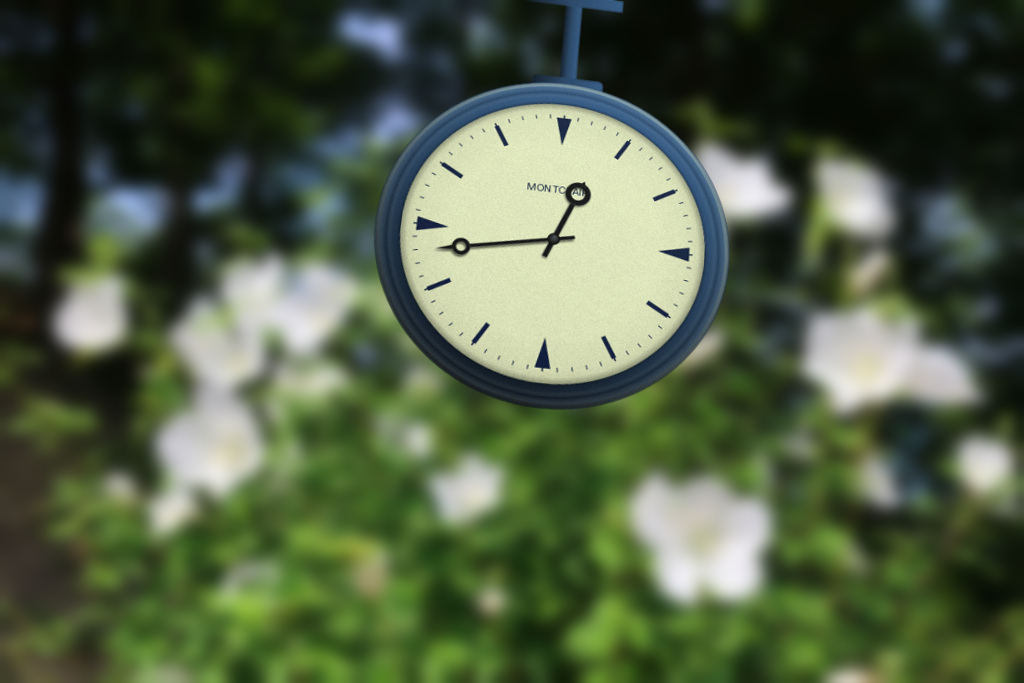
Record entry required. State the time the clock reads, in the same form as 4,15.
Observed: 12,43
